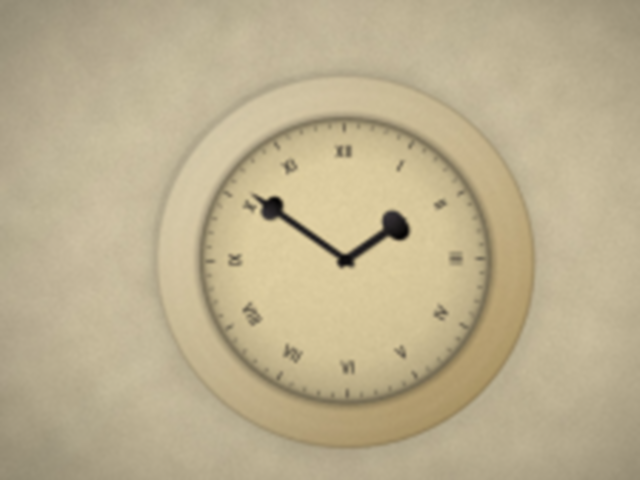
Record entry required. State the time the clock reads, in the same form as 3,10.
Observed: 1,51
